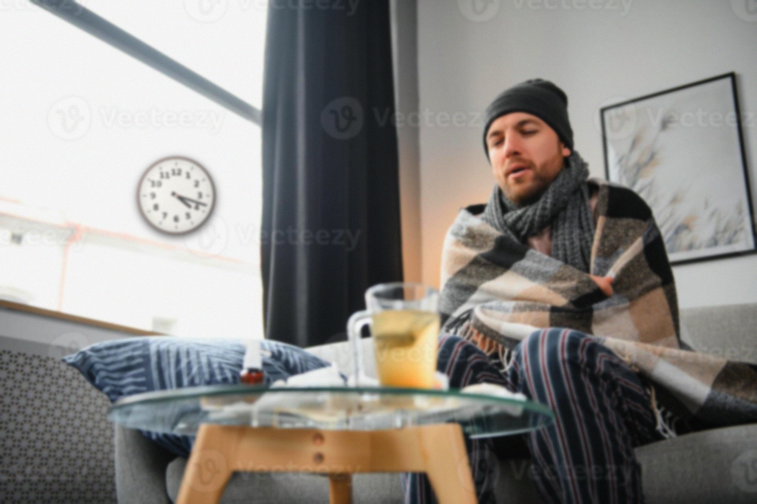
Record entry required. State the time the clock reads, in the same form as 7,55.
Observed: 4,18
